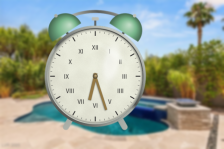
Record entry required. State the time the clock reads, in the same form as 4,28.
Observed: 6,27
